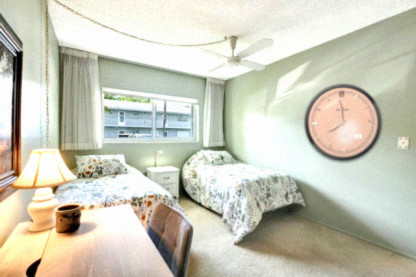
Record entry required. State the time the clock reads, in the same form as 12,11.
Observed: 7,59
